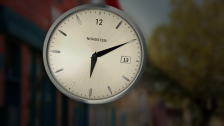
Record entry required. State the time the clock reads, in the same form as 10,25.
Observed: 6,10
